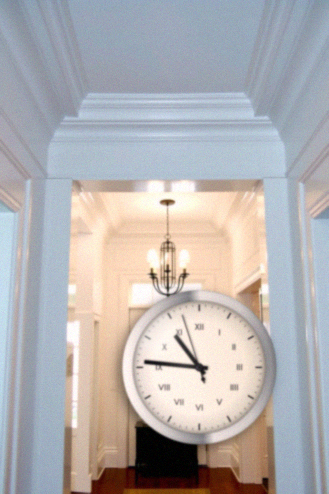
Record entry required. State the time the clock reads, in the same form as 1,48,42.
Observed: 10,45,57
